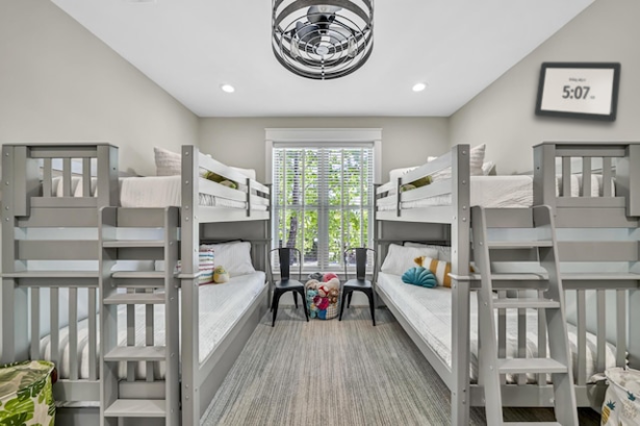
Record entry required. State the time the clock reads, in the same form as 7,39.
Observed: 5,07
